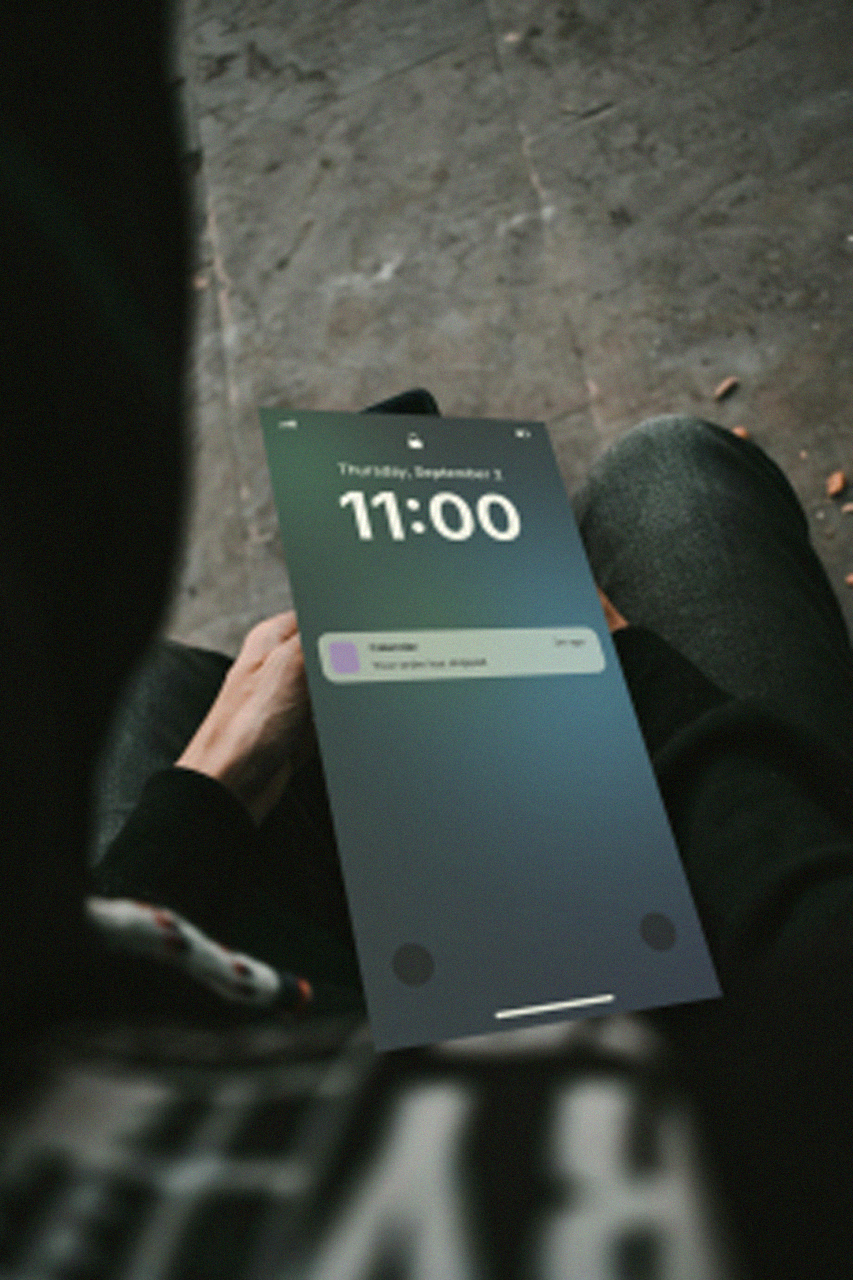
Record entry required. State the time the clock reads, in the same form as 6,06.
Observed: 11,00
